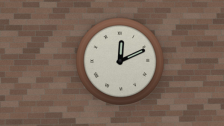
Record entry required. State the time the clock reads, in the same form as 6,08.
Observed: 12,11
